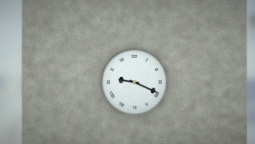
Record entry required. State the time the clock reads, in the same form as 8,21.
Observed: 9,19
